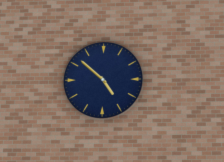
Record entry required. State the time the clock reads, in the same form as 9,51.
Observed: 4,52
